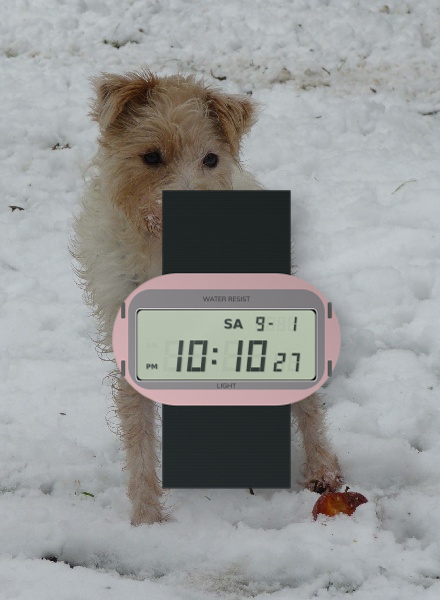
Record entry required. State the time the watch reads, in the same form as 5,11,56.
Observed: 10,10,27
